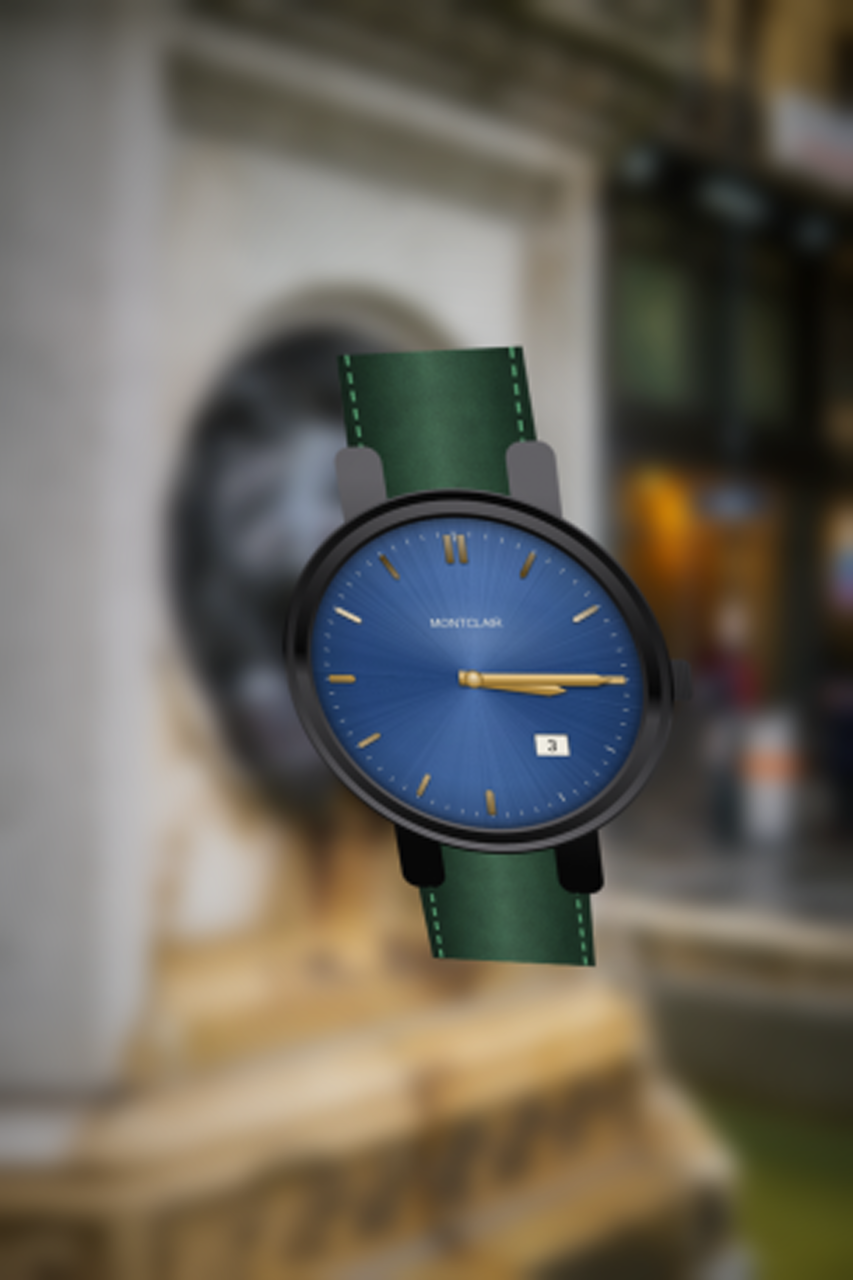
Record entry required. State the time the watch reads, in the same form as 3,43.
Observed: 3,15
